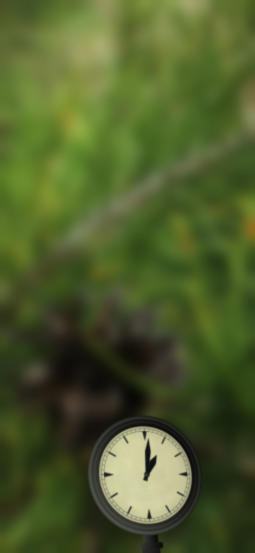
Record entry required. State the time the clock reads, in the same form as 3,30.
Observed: 1,01
